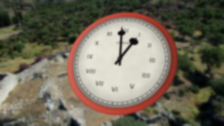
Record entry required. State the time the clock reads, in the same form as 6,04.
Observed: 12,59
